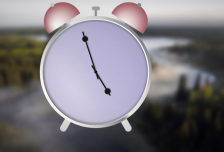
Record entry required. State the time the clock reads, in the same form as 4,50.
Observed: 4,57
